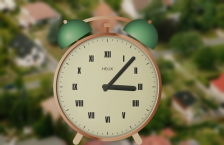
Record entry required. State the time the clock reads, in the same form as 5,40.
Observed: 3,07
